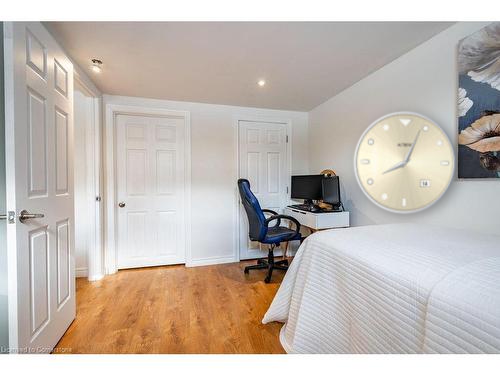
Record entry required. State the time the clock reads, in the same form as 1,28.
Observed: 8,04
